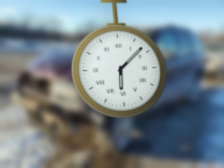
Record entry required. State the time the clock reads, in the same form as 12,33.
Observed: 6,08
